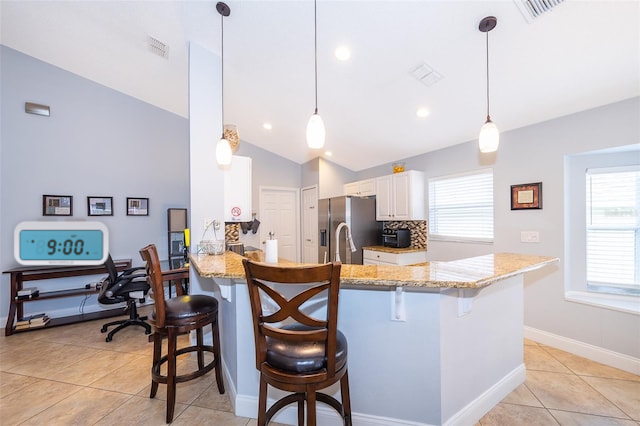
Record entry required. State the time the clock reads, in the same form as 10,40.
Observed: 9,00
